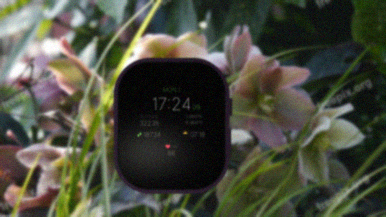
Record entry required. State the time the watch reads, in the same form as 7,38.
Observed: 17,24
